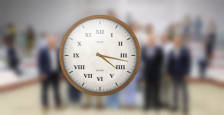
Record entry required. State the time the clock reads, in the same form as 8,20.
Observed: 4,17
